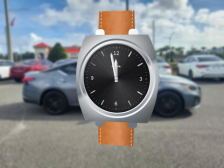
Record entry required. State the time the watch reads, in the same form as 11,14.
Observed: 11,58
